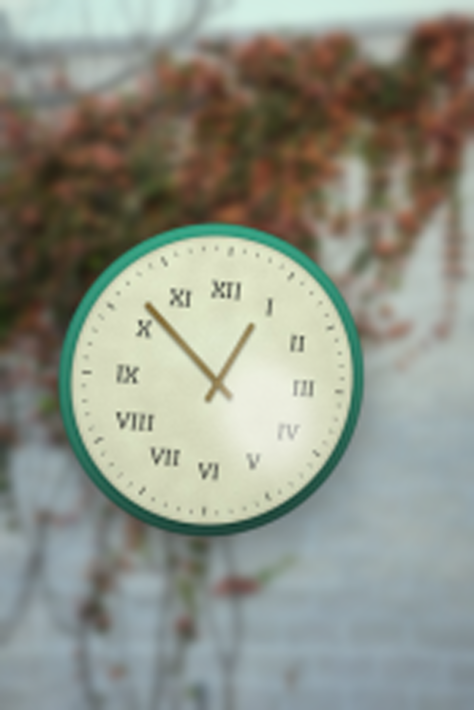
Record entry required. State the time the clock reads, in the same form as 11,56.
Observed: 12,52
